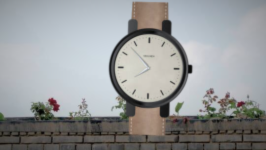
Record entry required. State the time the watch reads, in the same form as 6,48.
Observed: 7,53
